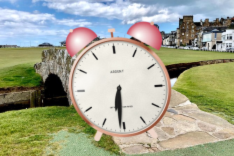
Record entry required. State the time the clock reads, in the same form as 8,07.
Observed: 6,31
